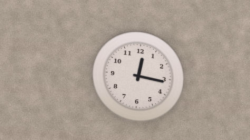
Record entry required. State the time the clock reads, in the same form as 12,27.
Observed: 12,16
